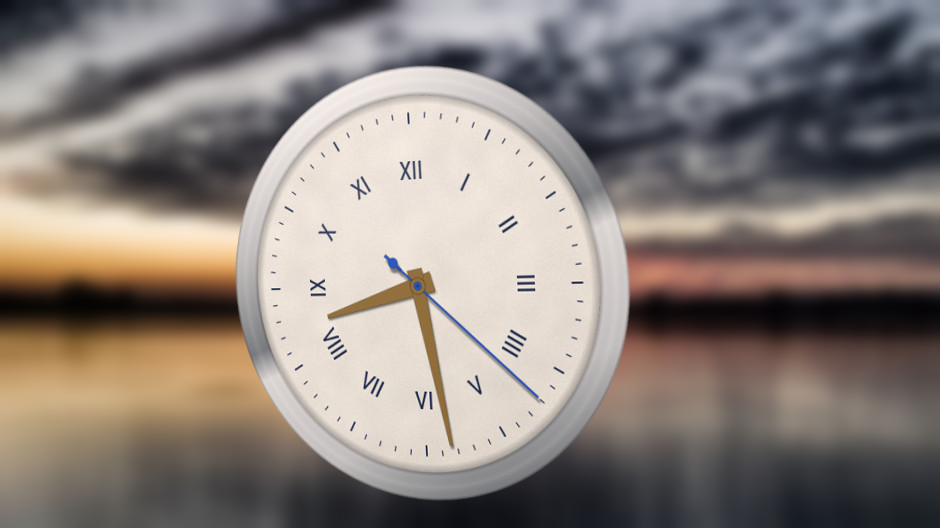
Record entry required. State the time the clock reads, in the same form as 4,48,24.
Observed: 8,28,22
